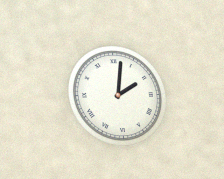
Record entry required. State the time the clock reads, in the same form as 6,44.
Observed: 2,02
